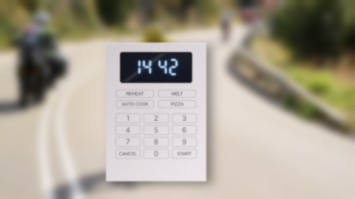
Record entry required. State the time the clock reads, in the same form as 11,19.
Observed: 14,42
